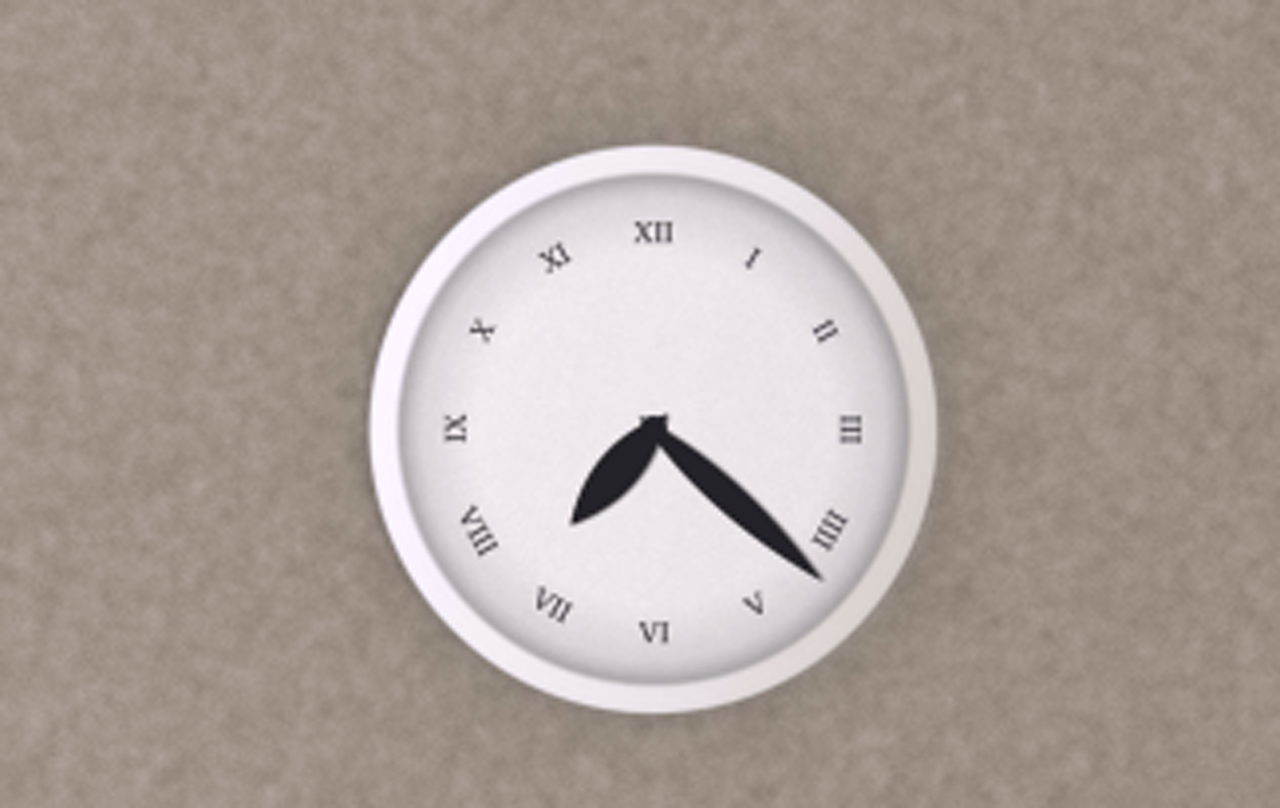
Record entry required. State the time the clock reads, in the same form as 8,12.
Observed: 7,22
